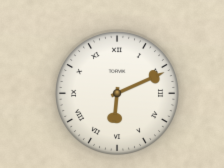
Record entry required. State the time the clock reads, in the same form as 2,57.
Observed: 6,11
